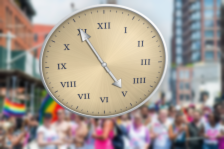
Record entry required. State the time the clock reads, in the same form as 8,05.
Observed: 4,55
